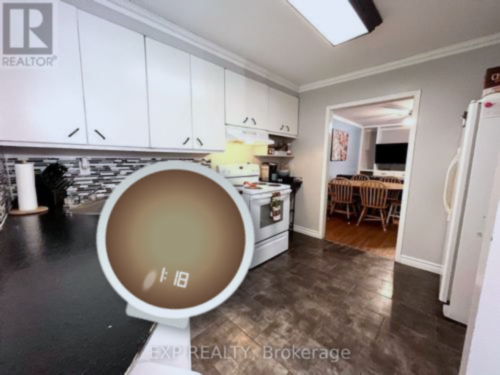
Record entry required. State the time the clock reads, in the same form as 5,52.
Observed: 1,18
